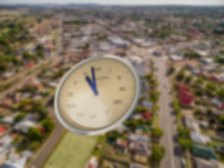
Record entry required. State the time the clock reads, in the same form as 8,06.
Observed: 10,58
